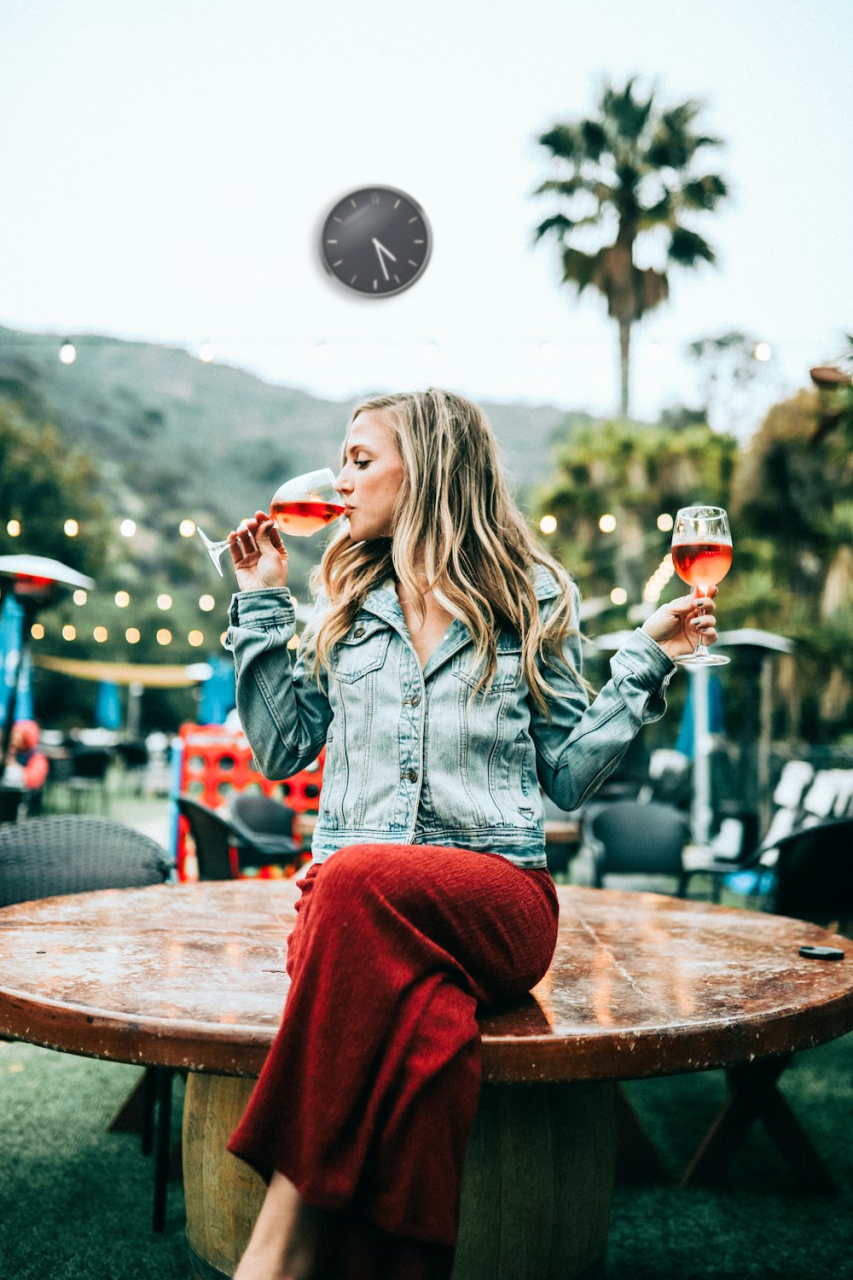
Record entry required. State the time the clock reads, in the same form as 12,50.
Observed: 4,27
